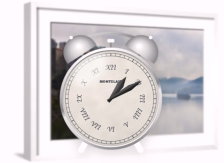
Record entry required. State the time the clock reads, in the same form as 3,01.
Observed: 1,10
